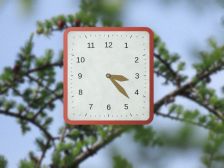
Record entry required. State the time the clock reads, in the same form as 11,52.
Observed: 3,23
